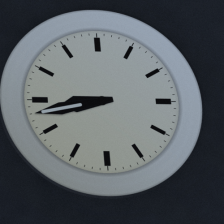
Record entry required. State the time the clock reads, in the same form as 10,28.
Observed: 8,43
